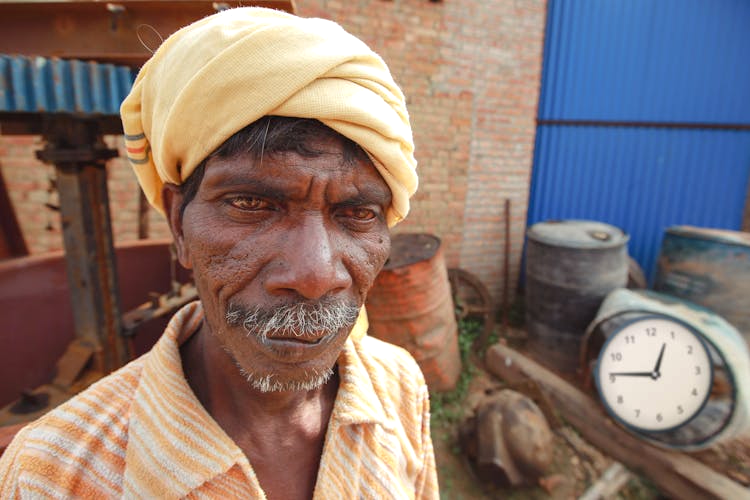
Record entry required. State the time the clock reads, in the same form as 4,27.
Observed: 12,46
